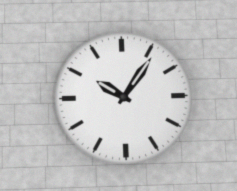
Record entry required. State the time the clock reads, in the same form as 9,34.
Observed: 10,06
